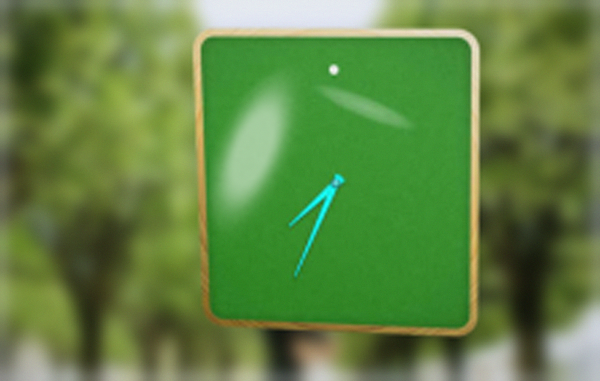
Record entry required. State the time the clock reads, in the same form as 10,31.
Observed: 7,34
